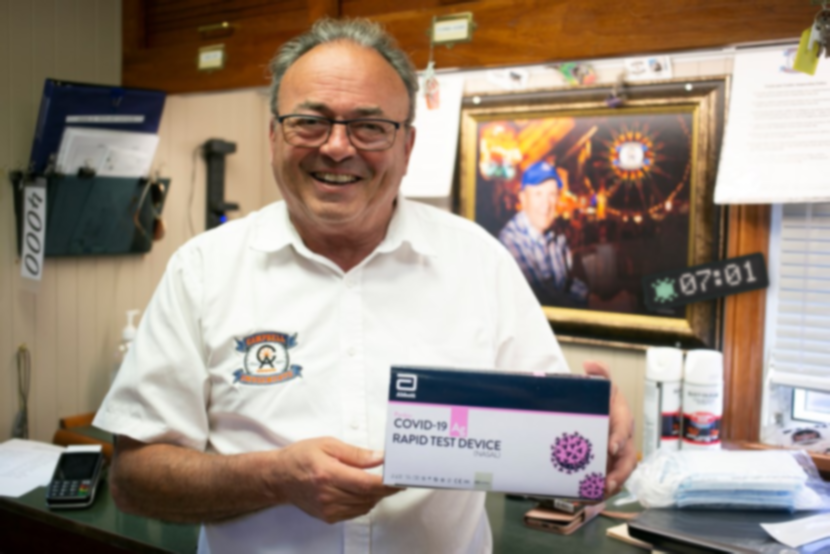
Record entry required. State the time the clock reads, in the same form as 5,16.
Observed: 7,01
